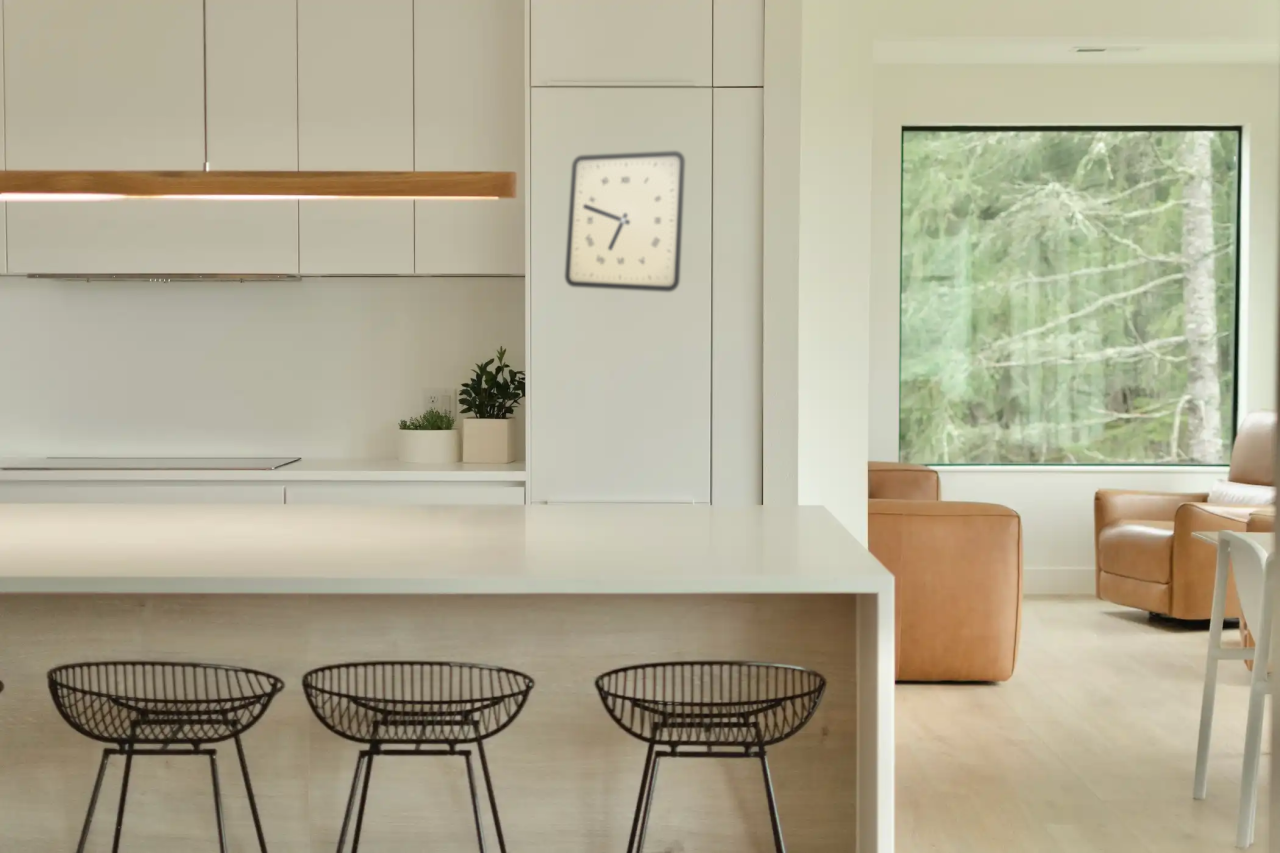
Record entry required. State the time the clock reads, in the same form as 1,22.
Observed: 6,48
